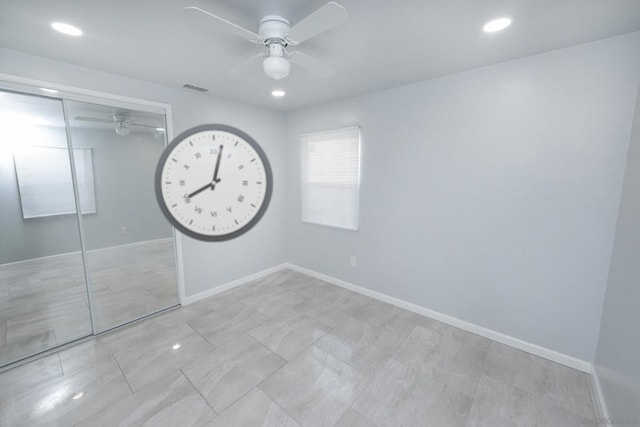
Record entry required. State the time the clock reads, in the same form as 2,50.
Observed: 8,02
